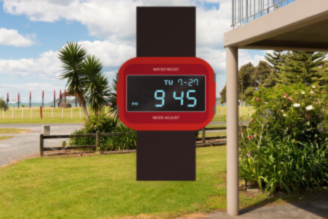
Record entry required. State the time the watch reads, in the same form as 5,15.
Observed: 9,45
